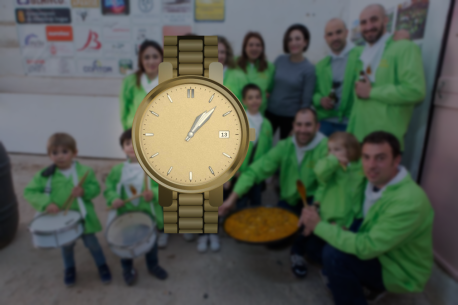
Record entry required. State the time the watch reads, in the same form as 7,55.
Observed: 1,07
